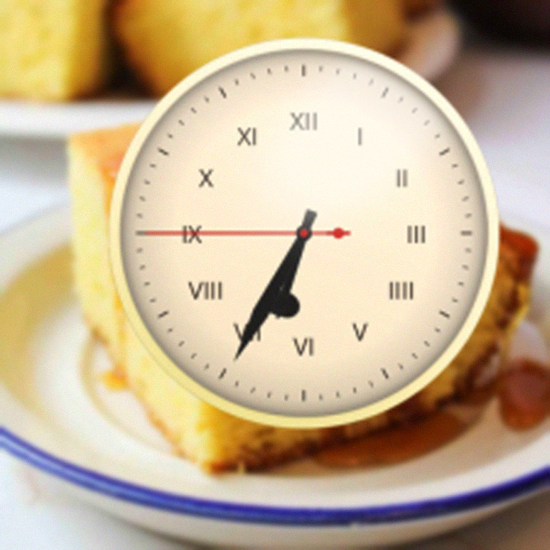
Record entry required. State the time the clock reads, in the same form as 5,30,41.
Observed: 6,34,45
